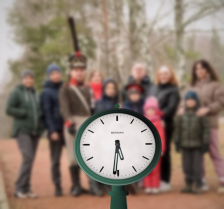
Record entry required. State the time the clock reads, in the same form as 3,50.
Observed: 5,31
